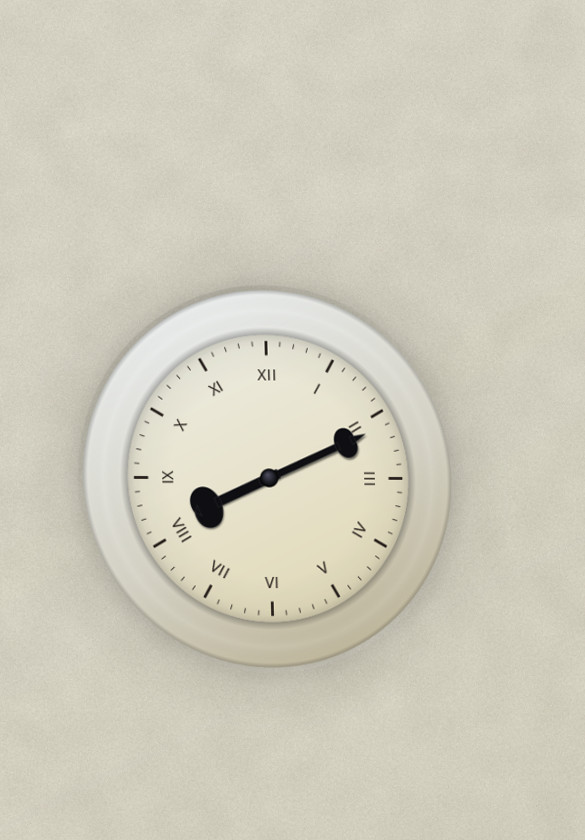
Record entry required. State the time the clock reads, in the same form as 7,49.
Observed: 8,11
